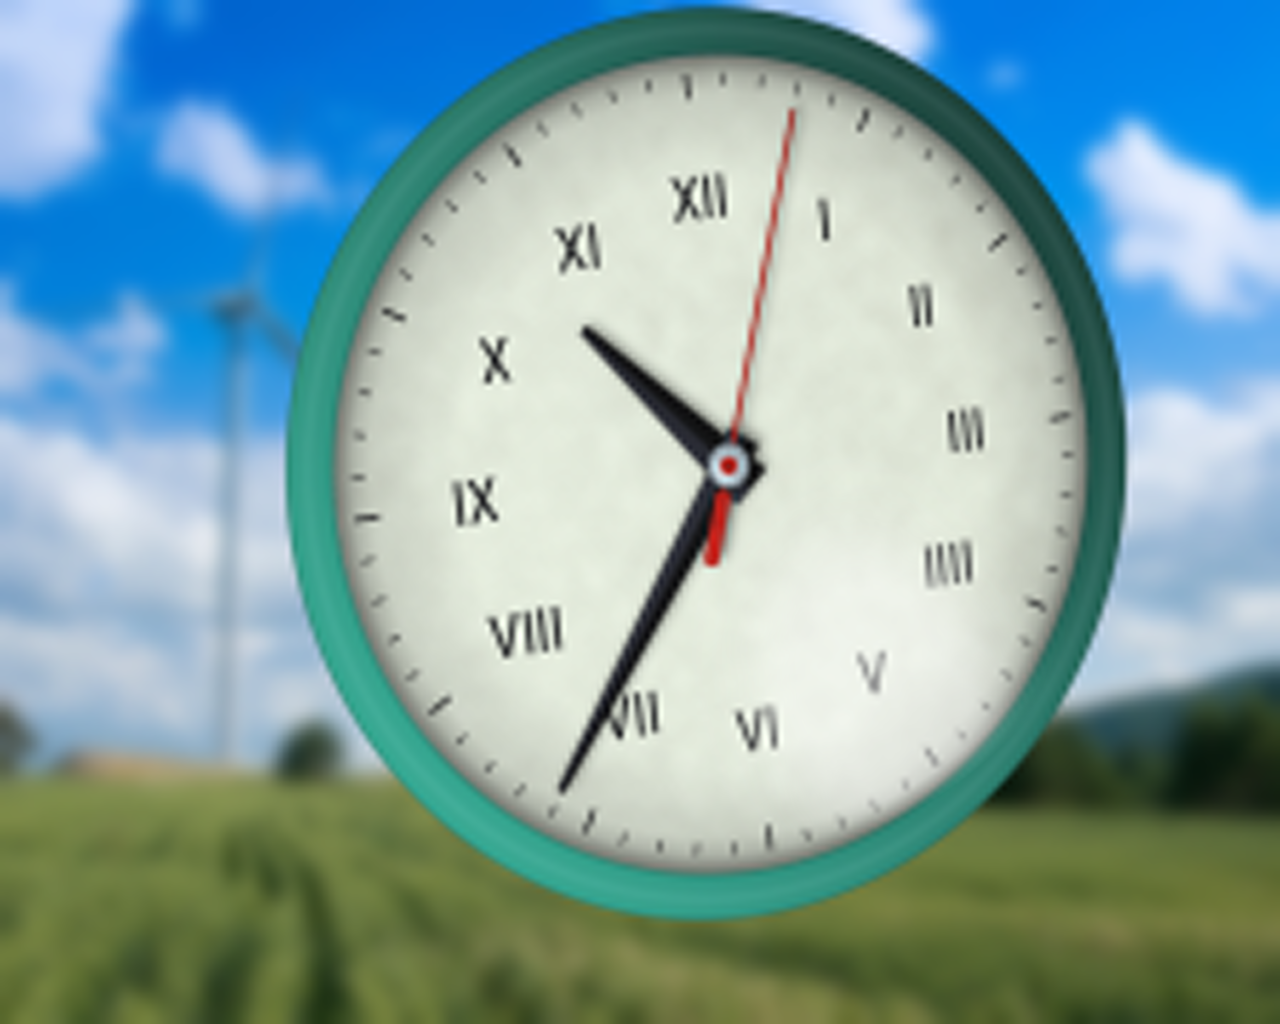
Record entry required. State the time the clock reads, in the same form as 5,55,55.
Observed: 10,36,03
